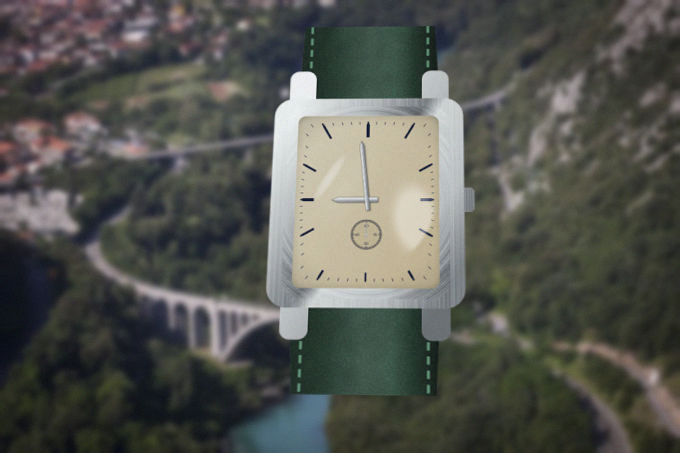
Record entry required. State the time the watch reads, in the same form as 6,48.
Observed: 8,59
